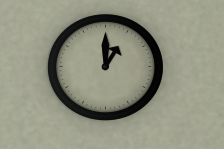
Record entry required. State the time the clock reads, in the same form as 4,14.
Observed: 1,00
